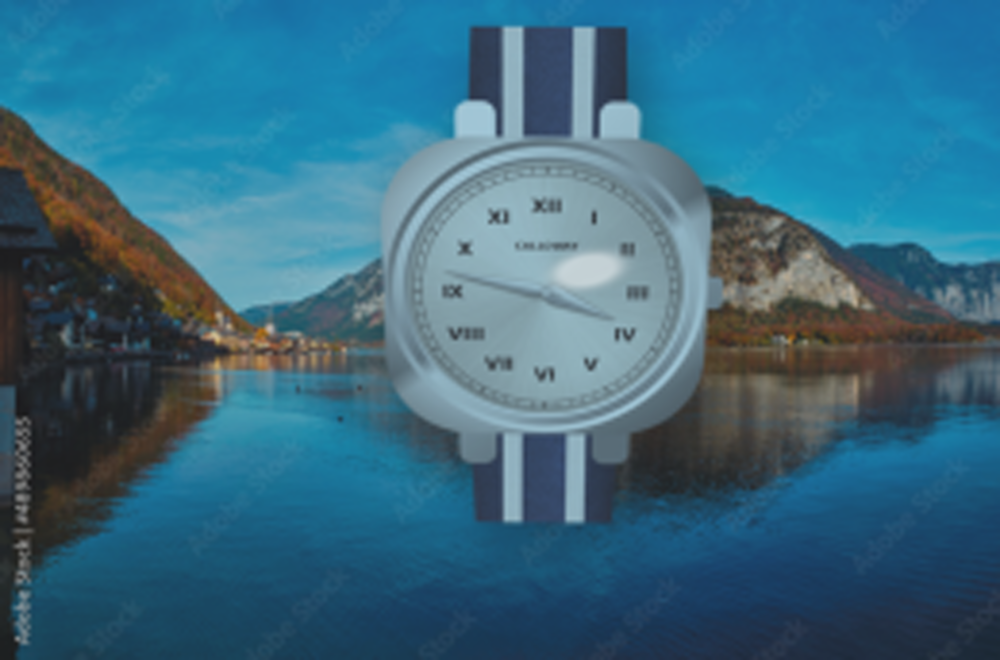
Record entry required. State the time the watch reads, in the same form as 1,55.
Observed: 3,47
